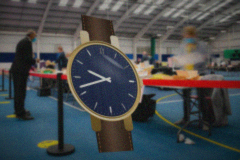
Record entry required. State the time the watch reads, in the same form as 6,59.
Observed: 9,42
